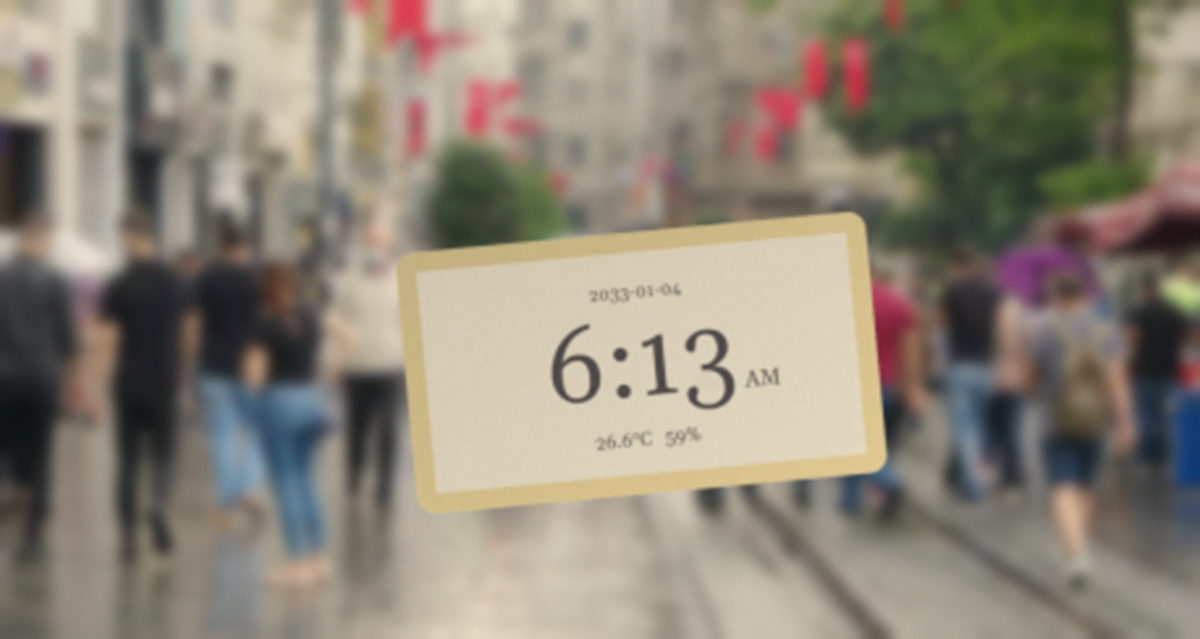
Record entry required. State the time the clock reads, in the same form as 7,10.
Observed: 6,13
